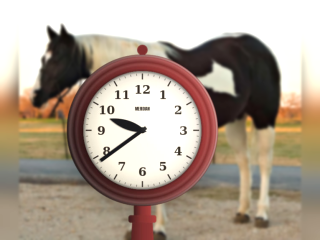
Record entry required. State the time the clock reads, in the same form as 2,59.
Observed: 9,39
